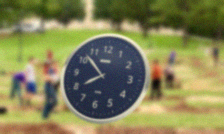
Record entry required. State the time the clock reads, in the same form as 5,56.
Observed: 7,52
